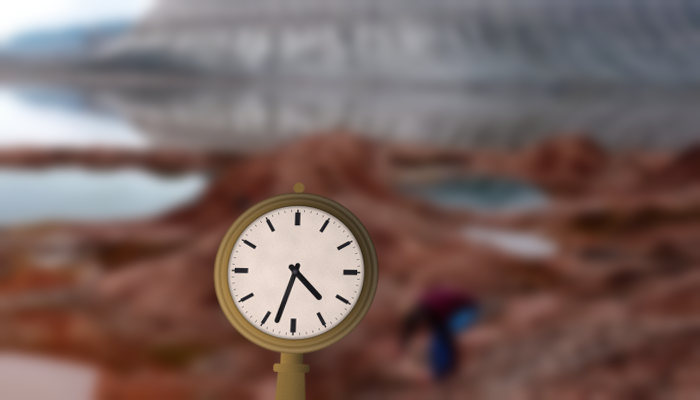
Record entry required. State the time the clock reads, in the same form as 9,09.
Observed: 4,33
